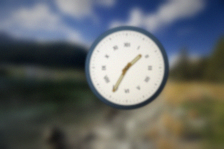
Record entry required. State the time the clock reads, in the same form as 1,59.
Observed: 1,35
